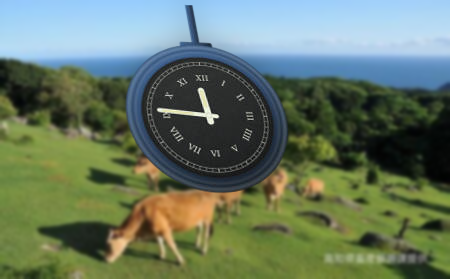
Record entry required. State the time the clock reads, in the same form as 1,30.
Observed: 11,46
